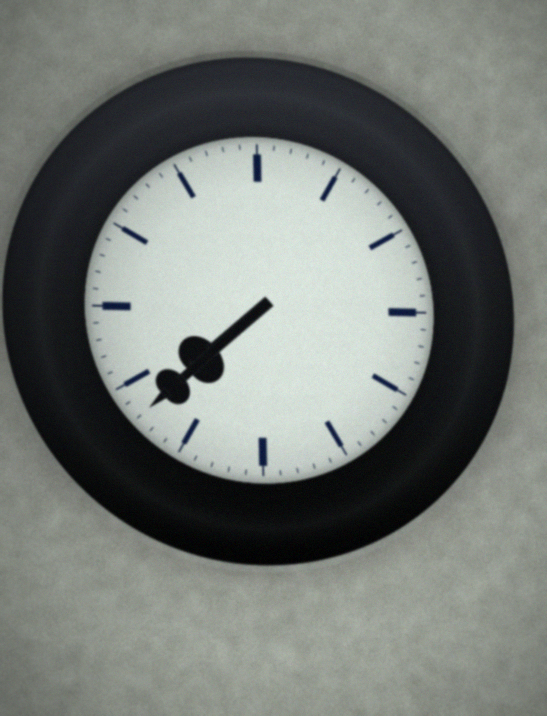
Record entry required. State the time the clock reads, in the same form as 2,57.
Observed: 7,38
